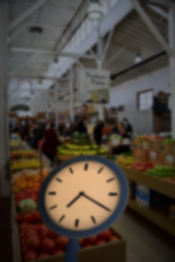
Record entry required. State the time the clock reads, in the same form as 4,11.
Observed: 7,20
